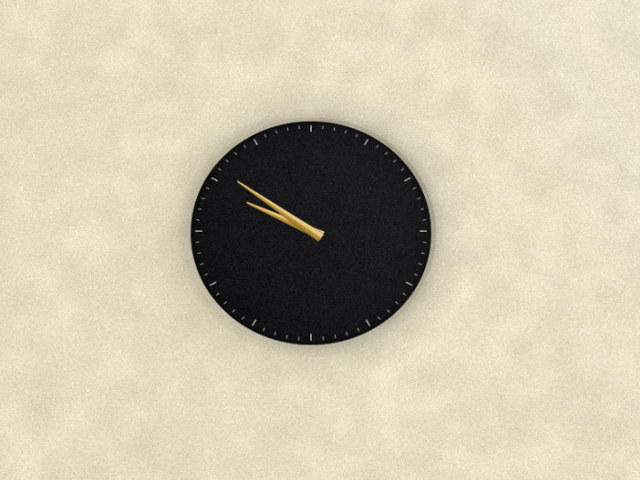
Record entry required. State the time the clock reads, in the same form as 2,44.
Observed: 9,51
